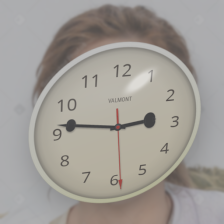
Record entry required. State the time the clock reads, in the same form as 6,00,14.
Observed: 2,46,29
